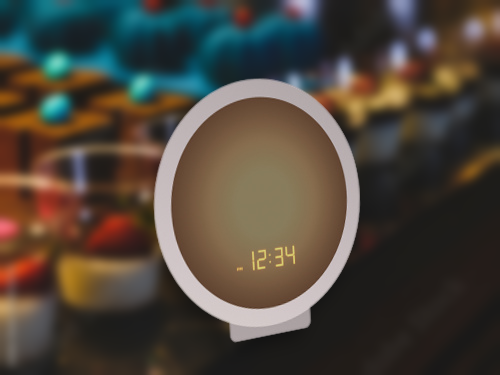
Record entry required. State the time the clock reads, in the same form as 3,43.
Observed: 12,34
